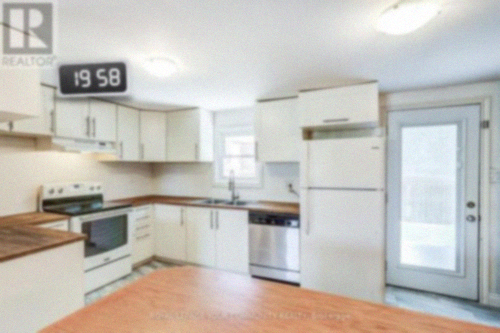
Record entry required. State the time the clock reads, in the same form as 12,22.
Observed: 19,58
